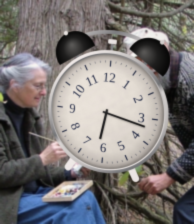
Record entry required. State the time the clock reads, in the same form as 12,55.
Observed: 6,17
